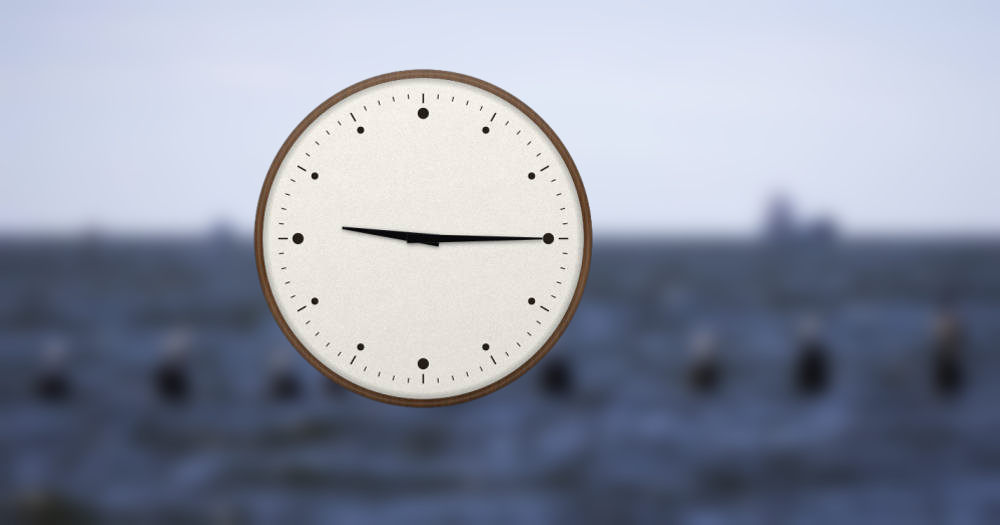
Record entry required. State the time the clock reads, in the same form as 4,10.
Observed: 9,15
